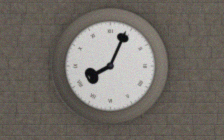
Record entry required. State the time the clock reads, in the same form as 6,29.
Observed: 8,04
